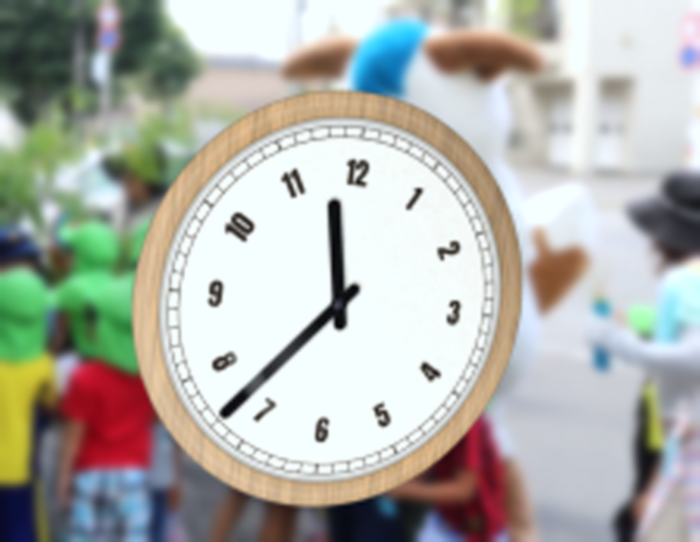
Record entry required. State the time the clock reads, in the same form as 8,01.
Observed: 11,37
